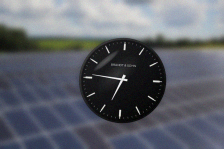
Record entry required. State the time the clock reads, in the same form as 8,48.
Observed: 6,46
